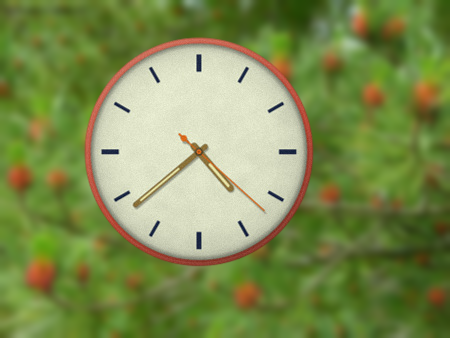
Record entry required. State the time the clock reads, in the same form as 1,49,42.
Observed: 4,38,22
